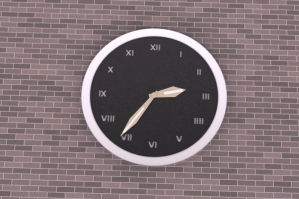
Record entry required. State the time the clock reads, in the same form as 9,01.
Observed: 2,36
